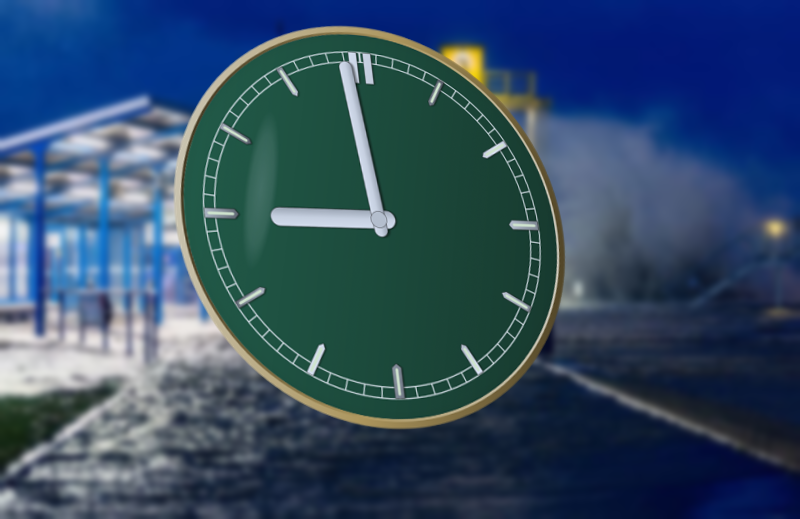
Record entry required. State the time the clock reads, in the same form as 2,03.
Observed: 8,59
